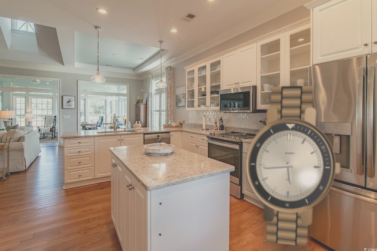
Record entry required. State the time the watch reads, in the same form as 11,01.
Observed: 5,44
